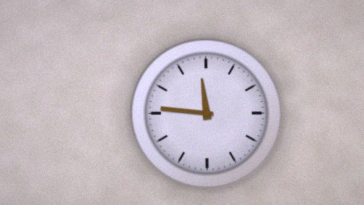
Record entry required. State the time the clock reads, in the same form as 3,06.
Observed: 11,46
